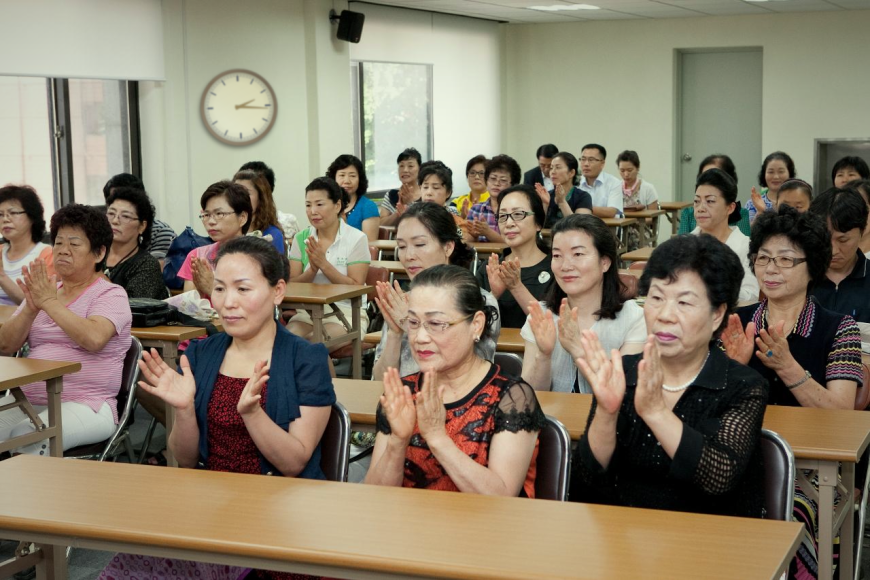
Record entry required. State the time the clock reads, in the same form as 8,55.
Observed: 2,16
